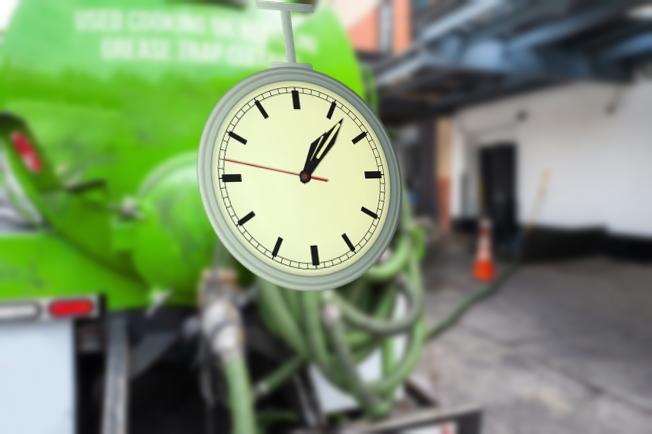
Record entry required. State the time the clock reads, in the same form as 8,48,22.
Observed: 1,06,47
